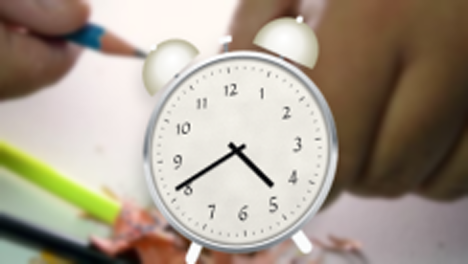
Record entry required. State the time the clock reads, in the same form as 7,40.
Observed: 4,41
